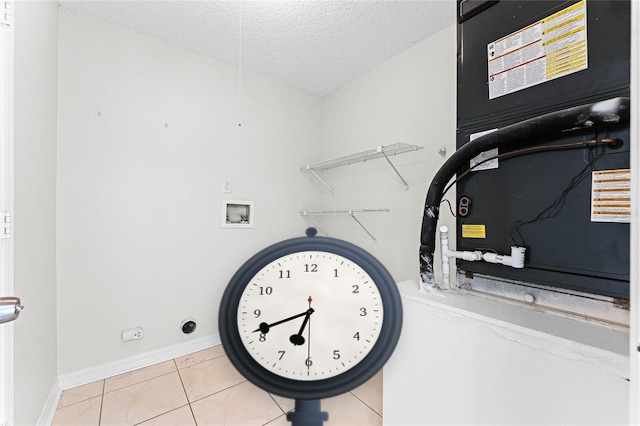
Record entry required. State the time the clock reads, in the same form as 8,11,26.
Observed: 6,41,30
